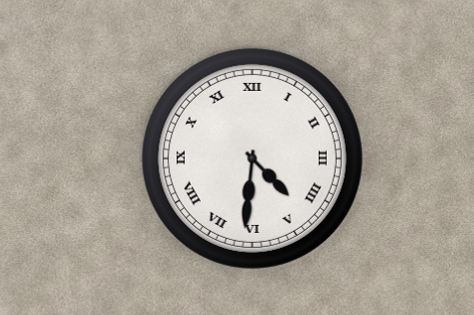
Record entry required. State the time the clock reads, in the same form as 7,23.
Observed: 4,31
